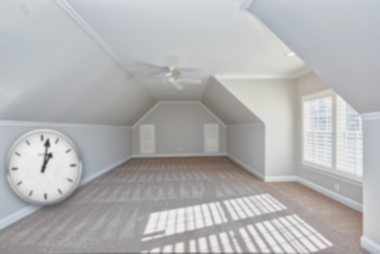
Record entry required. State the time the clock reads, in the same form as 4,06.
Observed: 1,02
